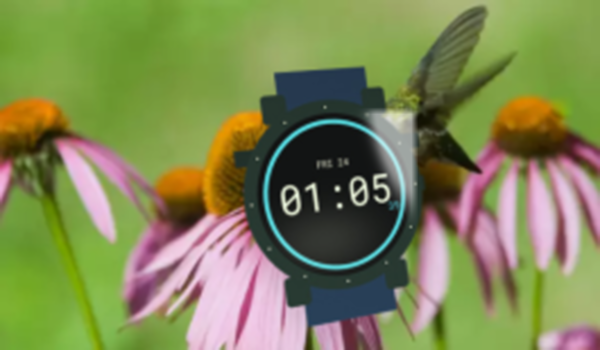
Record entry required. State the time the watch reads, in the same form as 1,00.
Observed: 1,05
